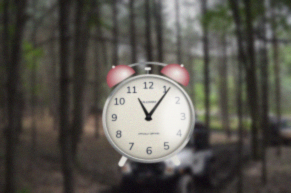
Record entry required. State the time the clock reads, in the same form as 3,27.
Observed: 11,06
